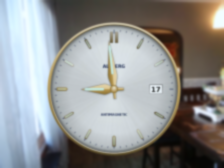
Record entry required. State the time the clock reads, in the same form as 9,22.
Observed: 8,59
